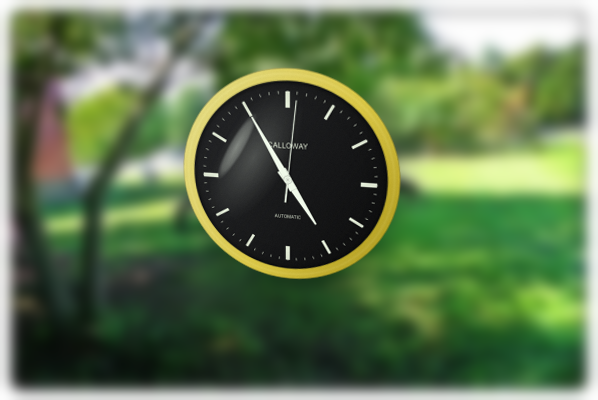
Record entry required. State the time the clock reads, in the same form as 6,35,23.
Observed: 4,55,01
